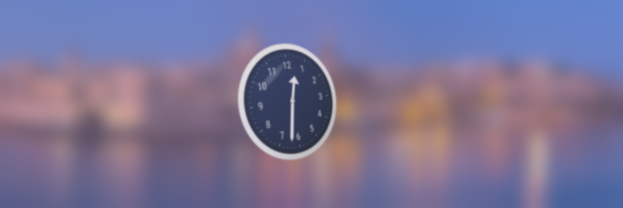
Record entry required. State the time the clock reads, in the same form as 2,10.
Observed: 12,32
